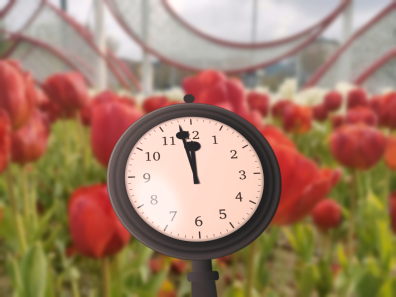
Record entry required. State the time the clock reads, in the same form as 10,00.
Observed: 11,58
